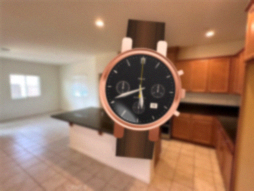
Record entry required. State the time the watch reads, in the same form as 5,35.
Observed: 5,41
